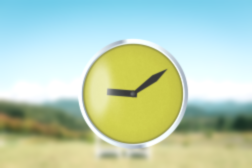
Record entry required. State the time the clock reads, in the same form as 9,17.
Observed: 9,09
